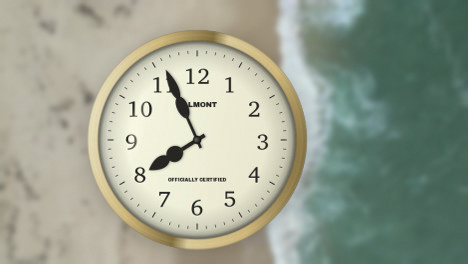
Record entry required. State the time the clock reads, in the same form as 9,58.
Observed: 7,56
